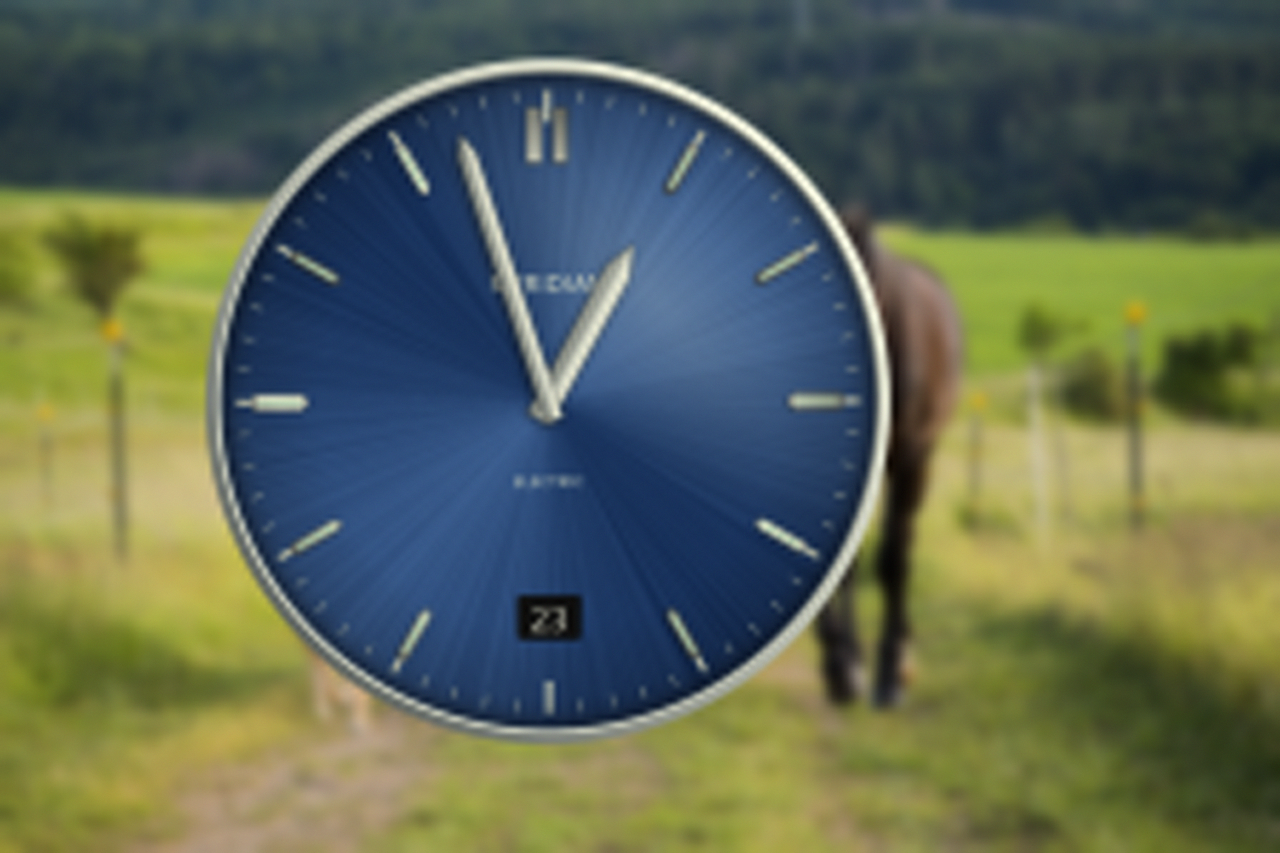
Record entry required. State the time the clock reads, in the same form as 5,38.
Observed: 12,57
